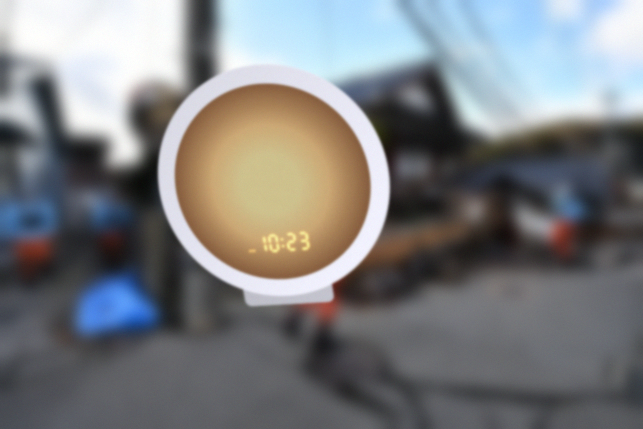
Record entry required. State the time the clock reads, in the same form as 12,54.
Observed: 10,23
